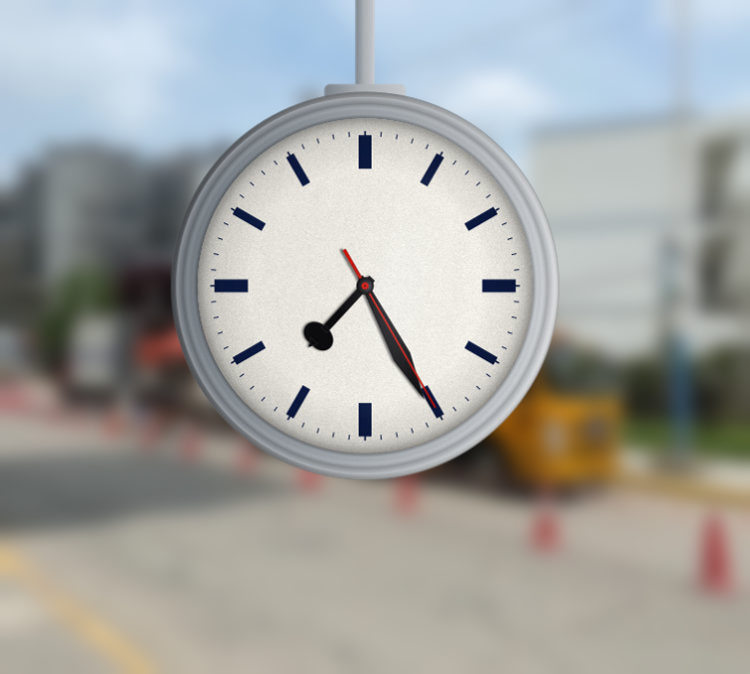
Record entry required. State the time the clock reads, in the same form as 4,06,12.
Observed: 7,25,25
